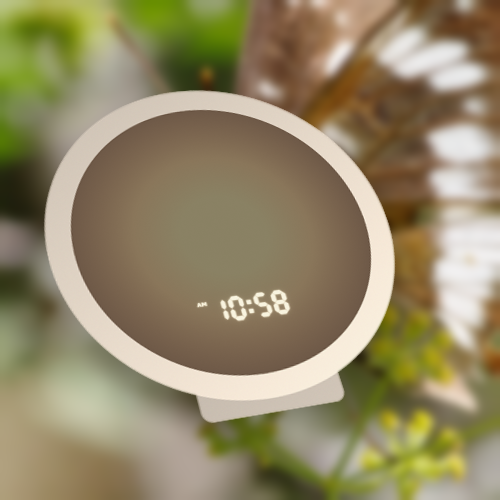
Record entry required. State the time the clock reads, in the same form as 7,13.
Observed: 10,58
